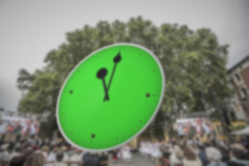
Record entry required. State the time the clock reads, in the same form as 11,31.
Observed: 11,00
